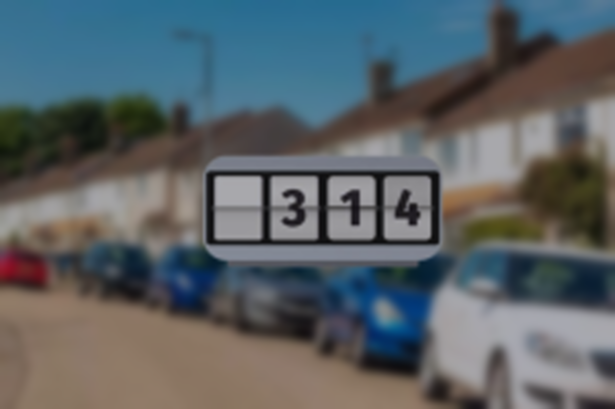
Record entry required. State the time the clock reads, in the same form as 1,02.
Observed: 3,14
